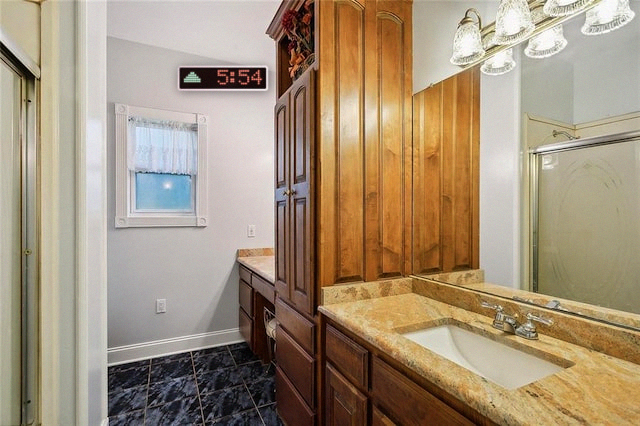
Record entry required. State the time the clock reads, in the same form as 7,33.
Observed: 5,54
